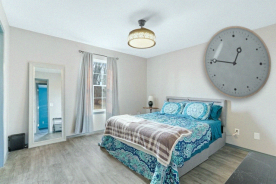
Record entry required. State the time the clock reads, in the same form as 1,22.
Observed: 12,46
